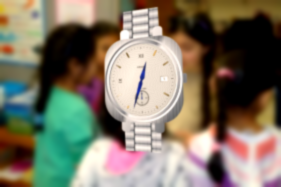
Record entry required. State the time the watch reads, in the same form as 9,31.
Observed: 12,33
